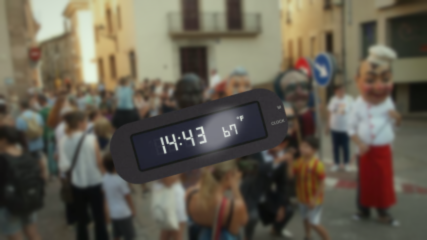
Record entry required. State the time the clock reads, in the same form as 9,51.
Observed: 14,43
